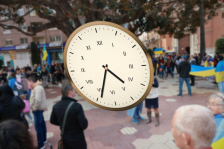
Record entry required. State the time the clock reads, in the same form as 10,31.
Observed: 4,34
